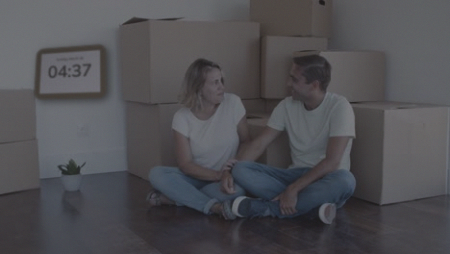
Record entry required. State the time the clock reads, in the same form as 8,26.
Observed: 4,37
